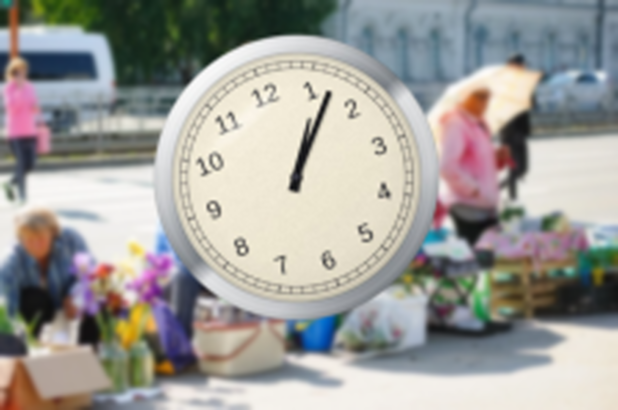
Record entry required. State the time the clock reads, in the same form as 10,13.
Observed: 1,07
